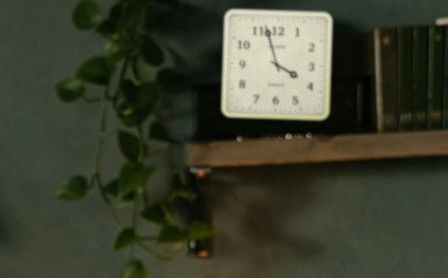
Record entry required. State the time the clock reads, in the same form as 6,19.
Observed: 3,57
